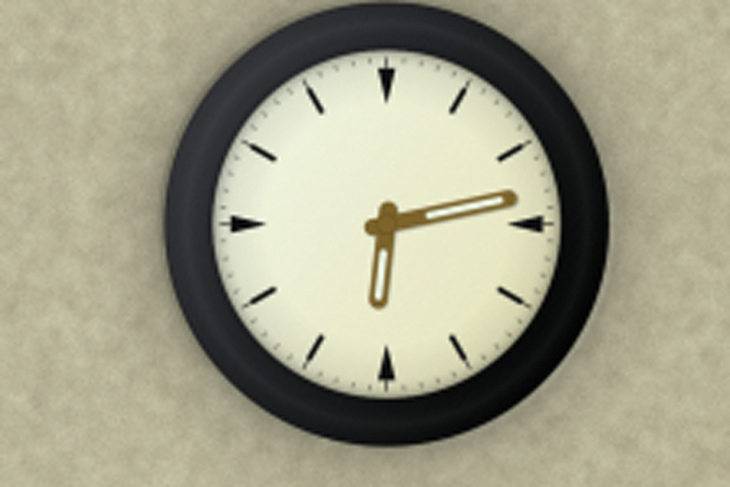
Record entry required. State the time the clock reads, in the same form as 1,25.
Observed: 6,13
